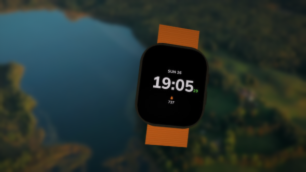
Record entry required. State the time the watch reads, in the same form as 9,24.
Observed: 19,05
